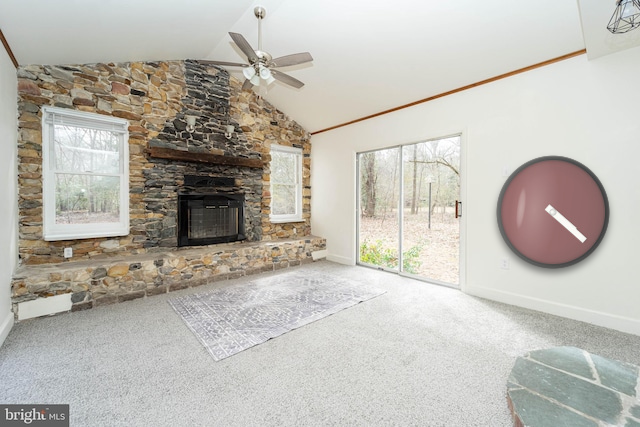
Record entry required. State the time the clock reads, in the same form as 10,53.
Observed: 4,22
